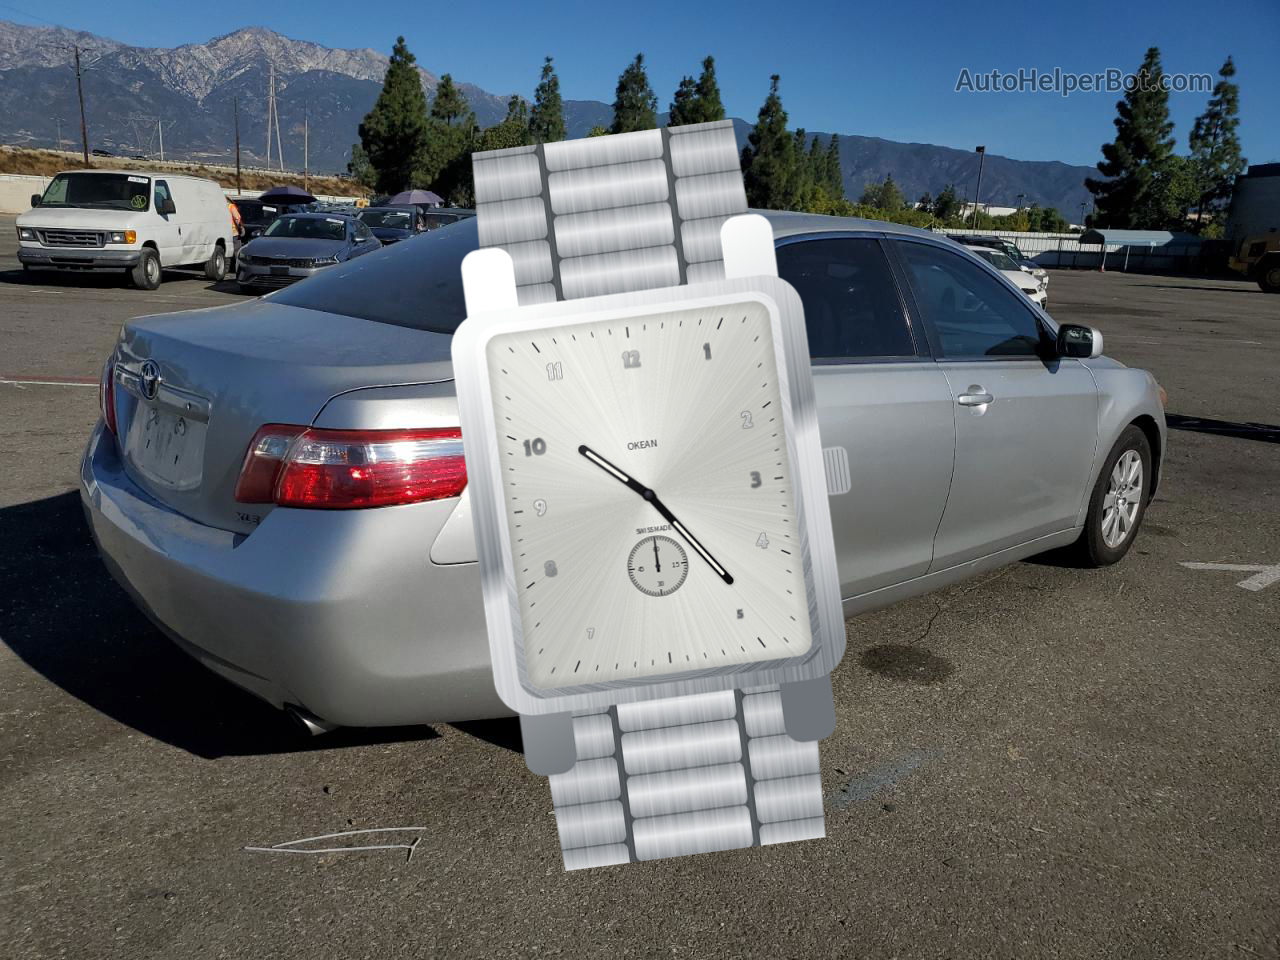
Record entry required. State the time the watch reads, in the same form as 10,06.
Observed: 10,24
